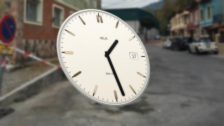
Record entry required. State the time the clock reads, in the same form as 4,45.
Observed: 1,28
